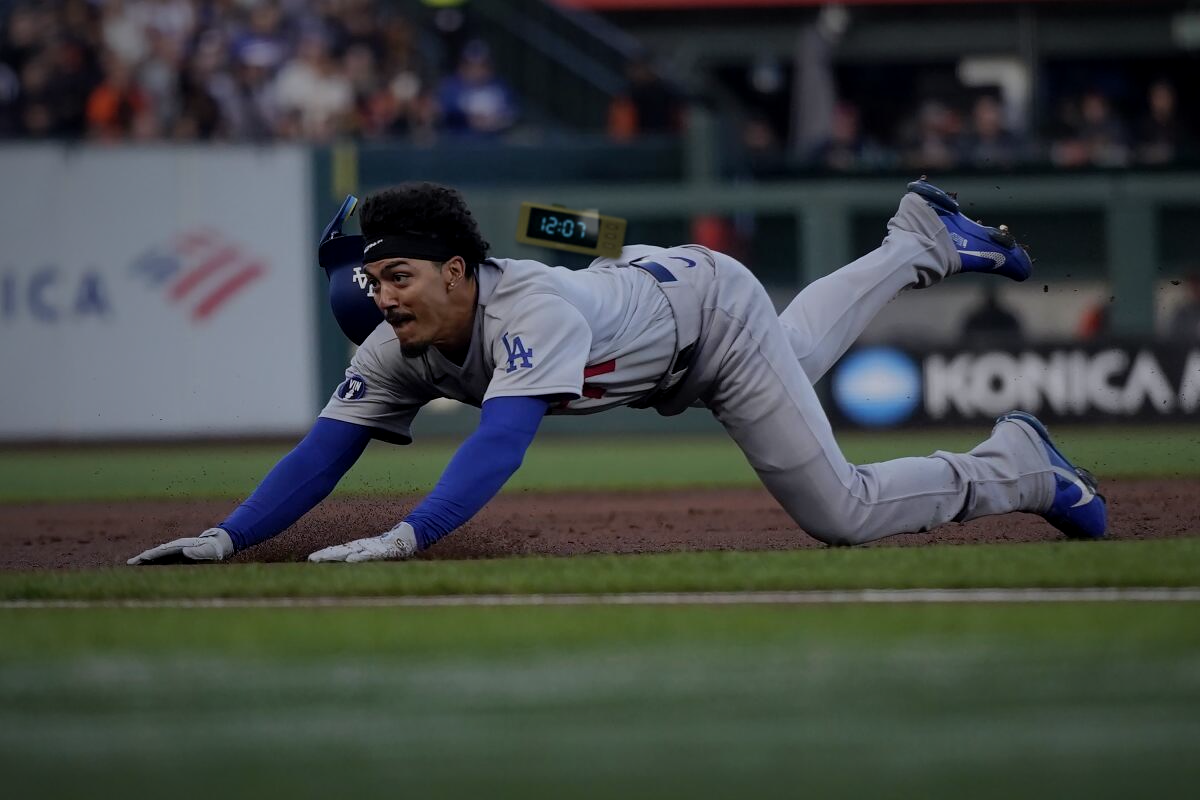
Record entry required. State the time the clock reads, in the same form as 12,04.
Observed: 12,07
